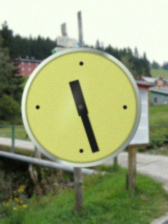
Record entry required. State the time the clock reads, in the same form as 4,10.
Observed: 11,27
